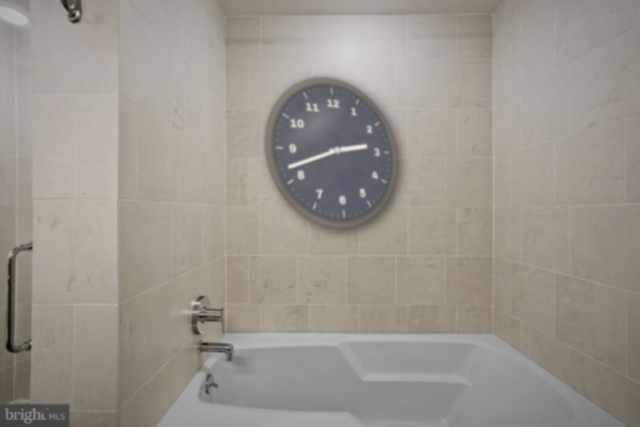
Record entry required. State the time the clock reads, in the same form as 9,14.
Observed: 2,42
